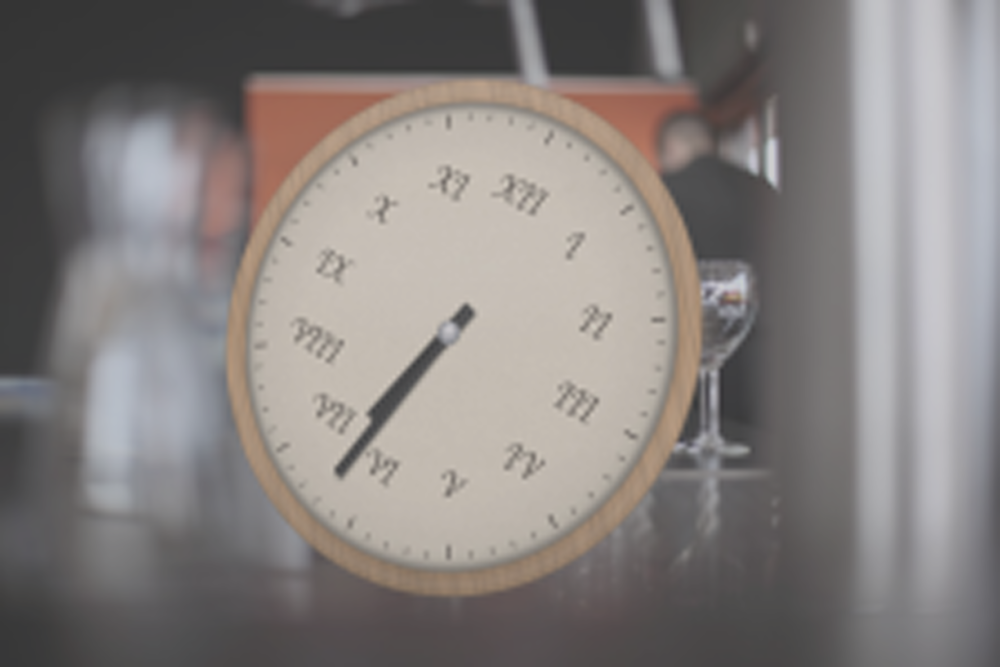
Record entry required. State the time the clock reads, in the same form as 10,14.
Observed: 6,32
